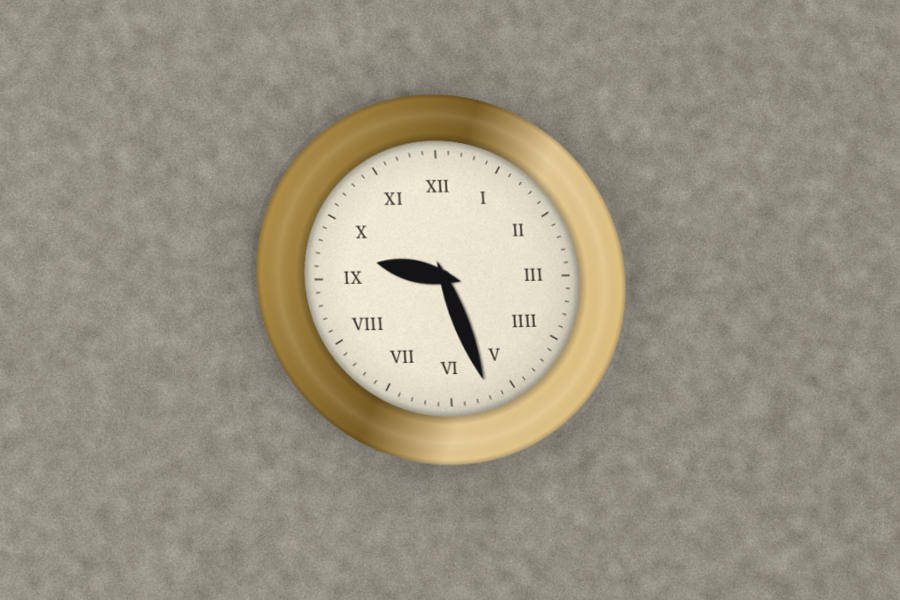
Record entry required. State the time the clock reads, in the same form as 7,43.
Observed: 9,27
